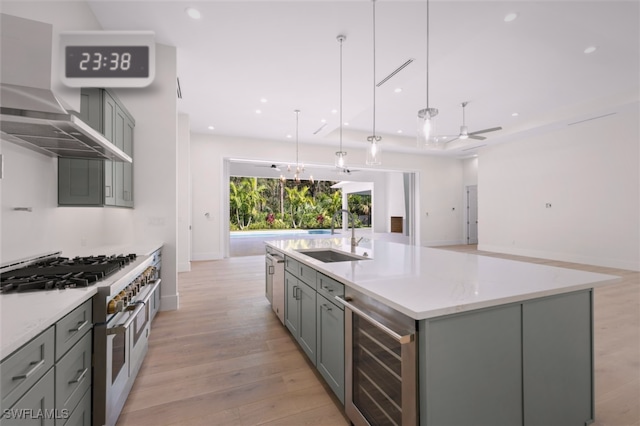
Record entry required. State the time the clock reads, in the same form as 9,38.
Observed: 23,38
